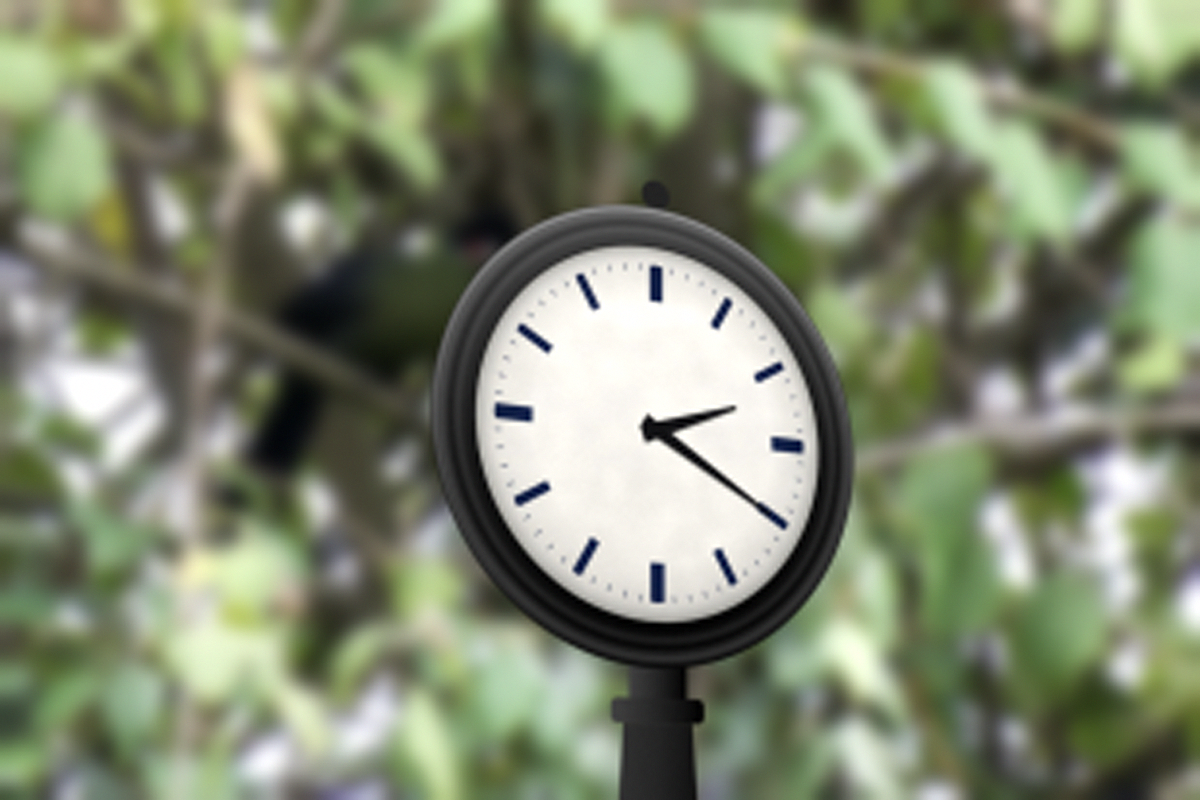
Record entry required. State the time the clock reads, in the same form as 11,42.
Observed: 2,20
